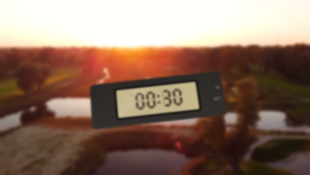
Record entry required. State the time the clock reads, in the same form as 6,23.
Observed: 0,30
